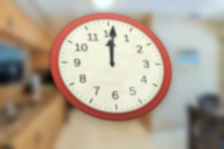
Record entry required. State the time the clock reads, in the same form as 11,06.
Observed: 12,01
